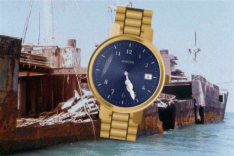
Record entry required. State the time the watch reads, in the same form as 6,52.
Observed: 5,26
